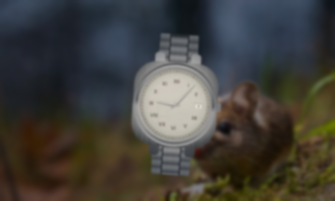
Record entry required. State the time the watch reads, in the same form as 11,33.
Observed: 9,07
